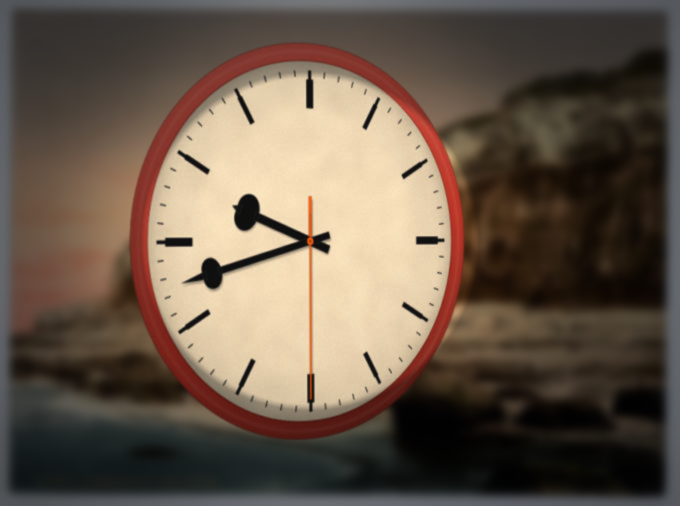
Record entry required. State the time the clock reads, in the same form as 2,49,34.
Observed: 9,42,30
